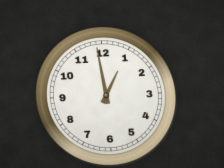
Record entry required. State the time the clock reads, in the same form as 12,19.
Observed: 12,59
